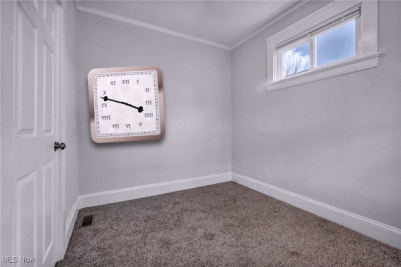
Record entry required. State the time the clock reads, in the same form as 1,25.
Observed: 3,48
